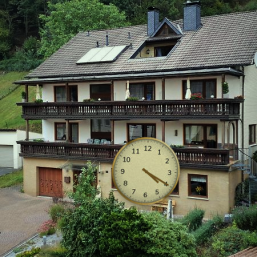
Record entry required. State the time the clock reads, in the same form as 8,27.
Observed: 4,20
